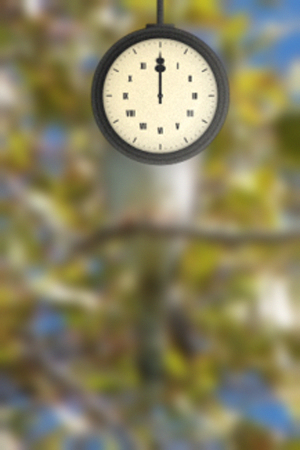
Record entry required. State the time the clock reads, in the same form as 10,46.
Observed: 12,00
